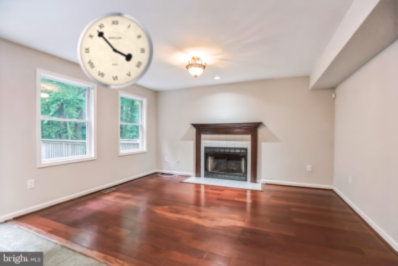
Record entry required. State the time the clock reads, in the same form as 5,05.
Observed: 3,53
